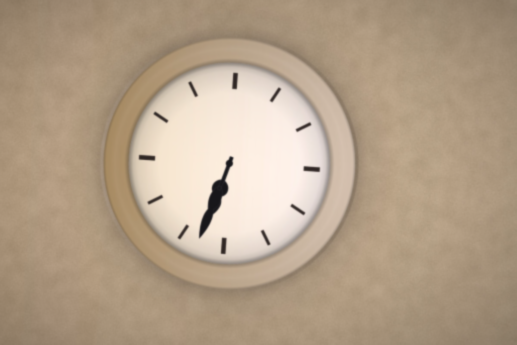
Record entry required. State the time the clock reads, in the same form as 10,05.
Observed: 6,33
